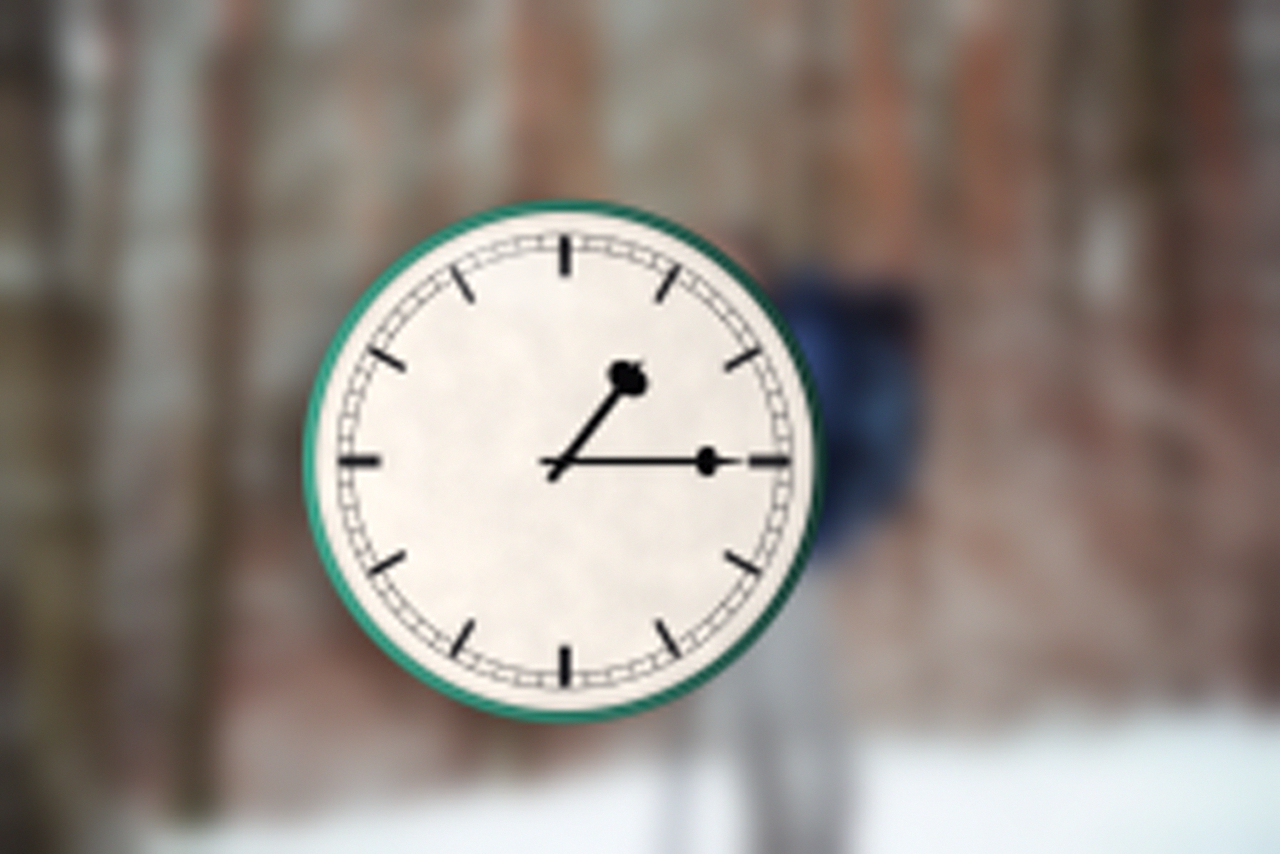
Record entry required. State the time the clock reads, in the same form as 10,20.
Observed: 1,15
